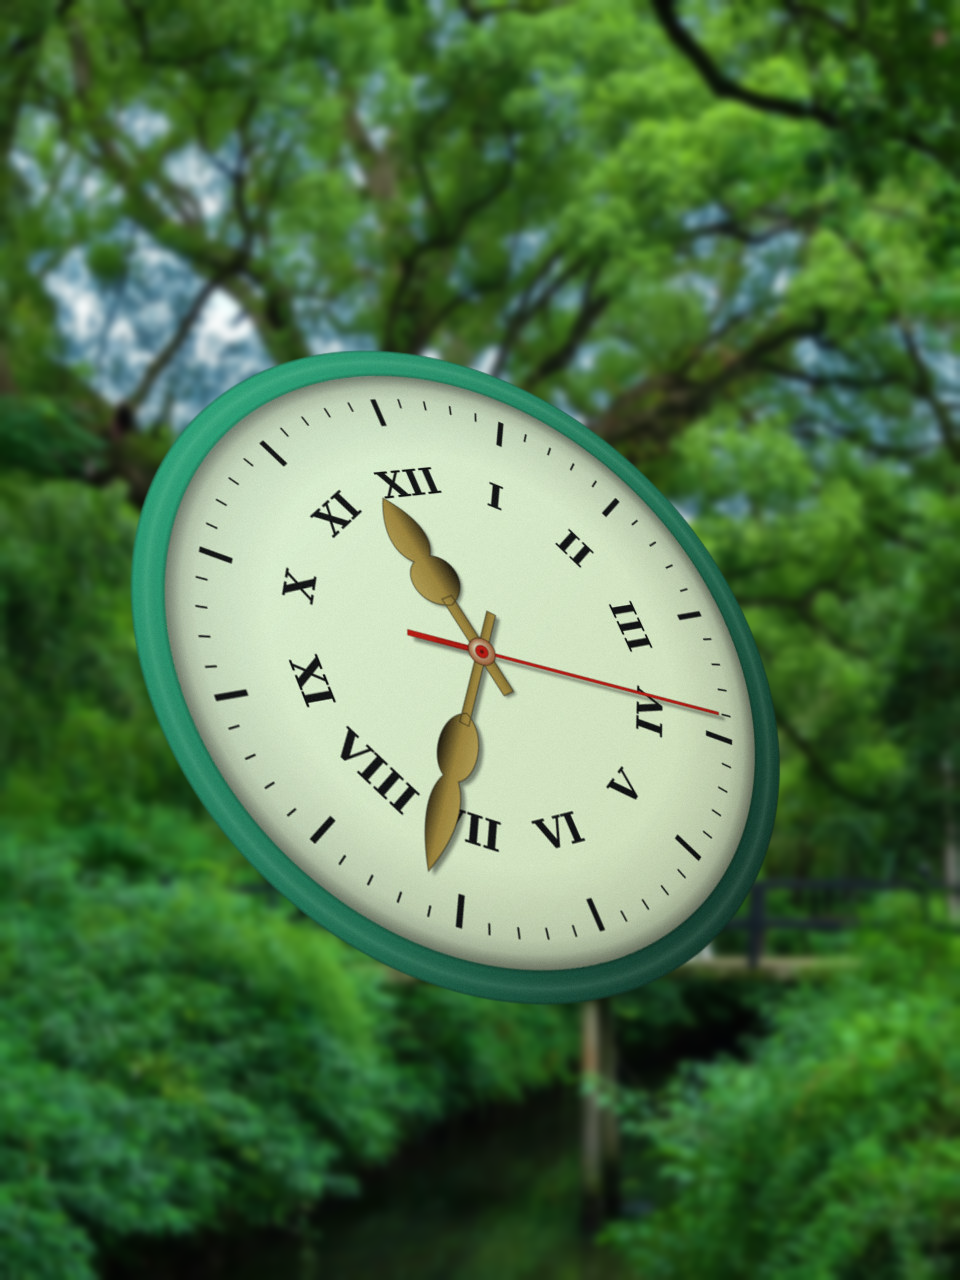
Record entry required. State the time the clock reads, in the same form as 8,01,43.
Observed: 11,36,19
